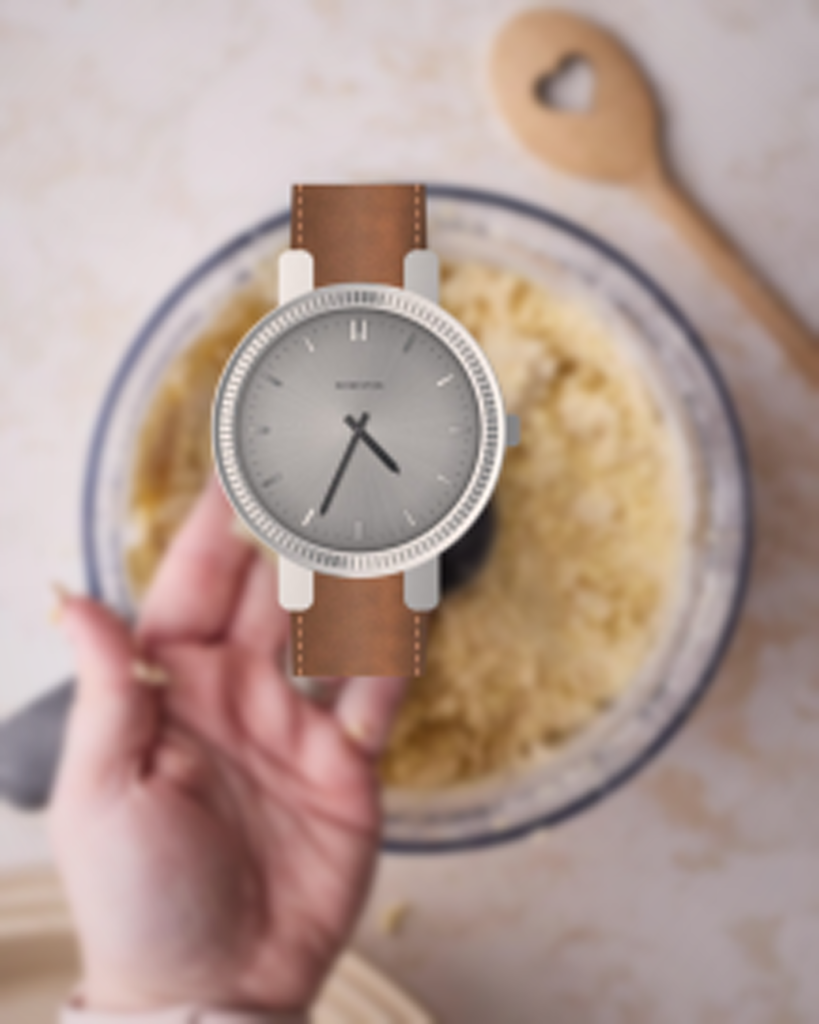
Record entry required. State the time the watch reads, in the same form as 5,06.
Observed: 4,34
